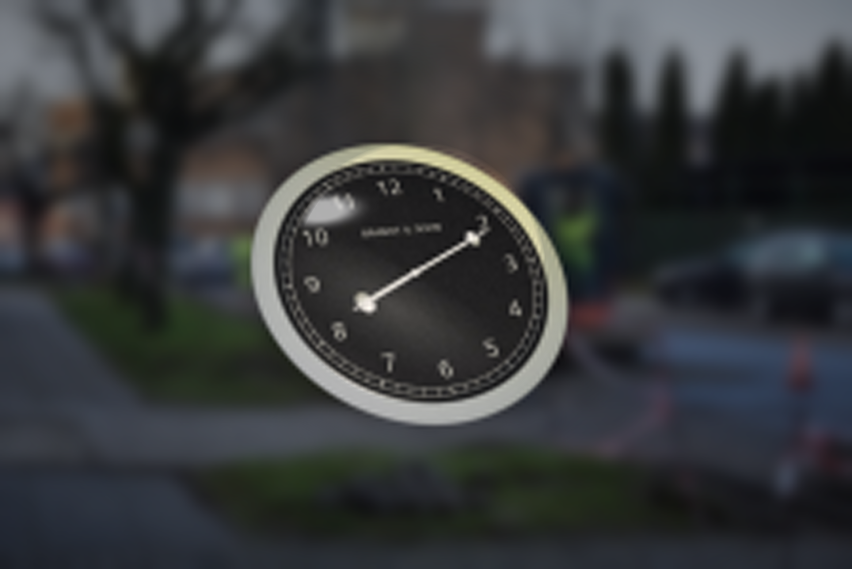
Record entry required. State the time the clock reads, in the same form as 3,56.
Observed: 8,11
